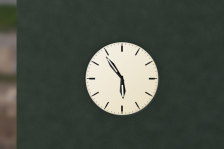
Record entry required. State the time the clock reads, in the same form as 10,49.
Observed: 5,54
